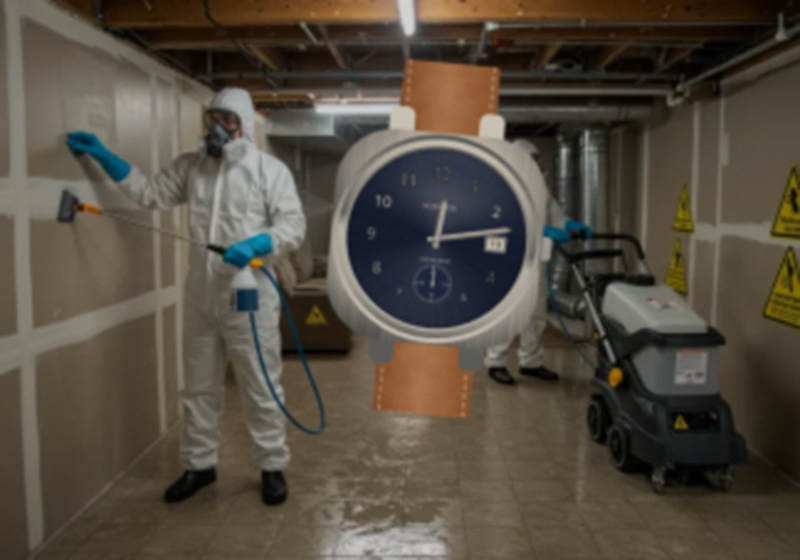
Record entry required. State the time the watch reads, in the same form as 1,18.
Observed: 12,13
